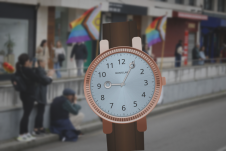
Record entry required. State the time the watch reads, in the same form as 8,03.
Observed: 9,05
